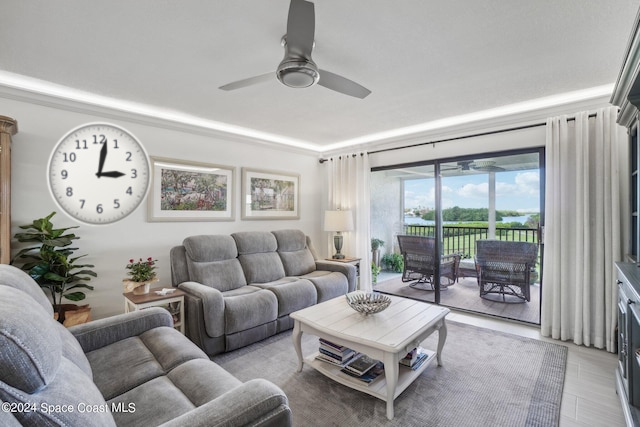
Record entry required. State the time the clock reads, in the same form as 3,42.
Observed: 3,02
